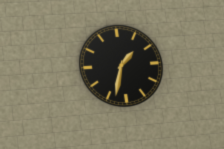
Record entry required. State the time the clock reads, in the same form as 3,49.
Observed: 1,33
